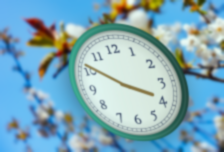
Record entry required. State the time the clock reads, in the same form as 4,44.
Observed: 3,51
